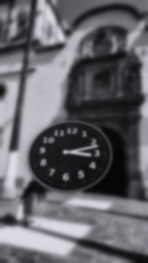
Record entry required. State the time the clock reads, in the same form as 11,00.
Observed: 3,12
